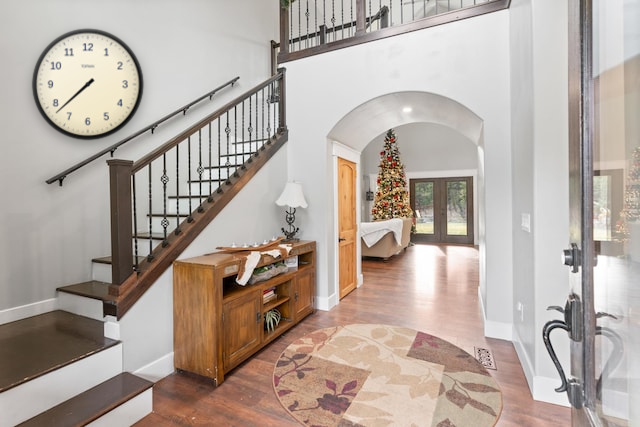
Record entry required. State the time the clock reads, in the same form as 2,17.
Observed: 7,38
